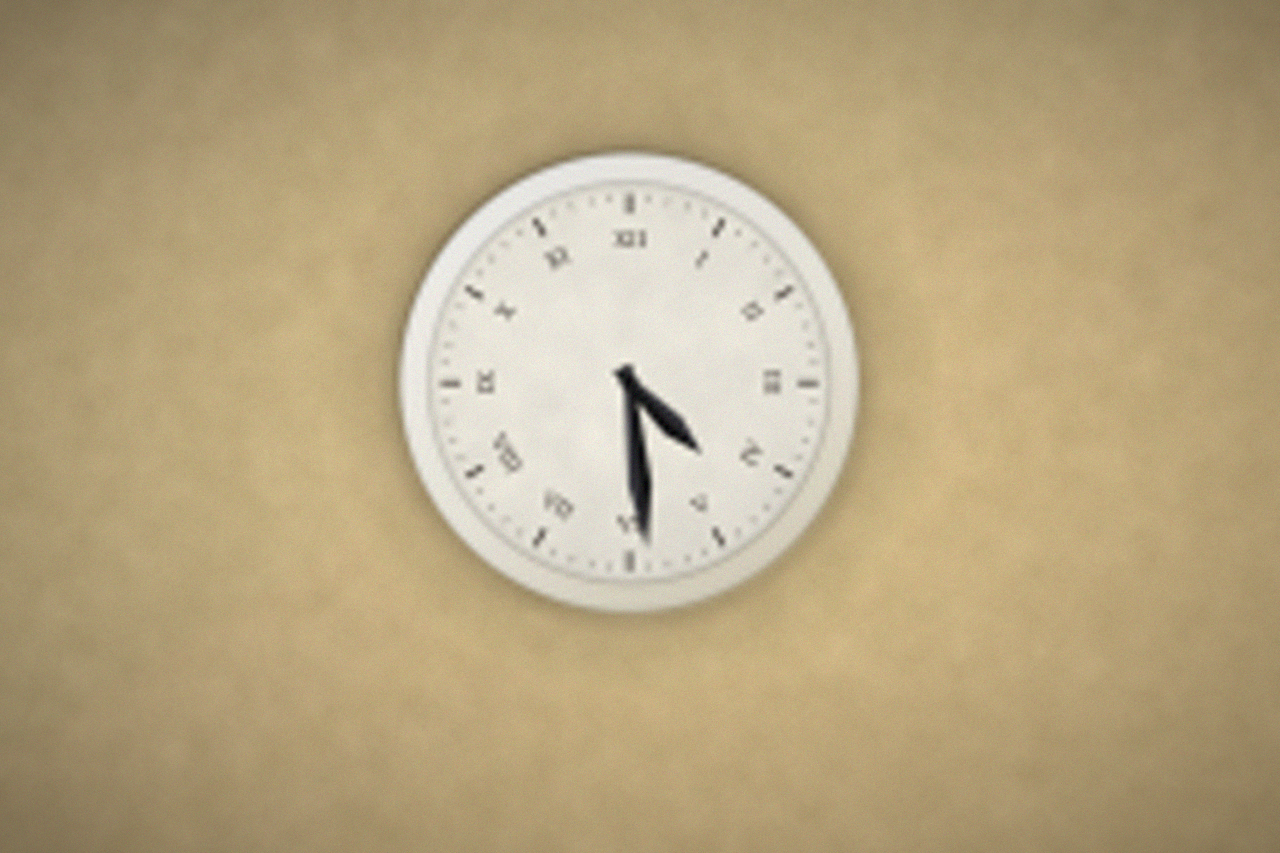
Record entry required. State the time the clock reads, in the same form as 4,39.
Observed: 4,29
